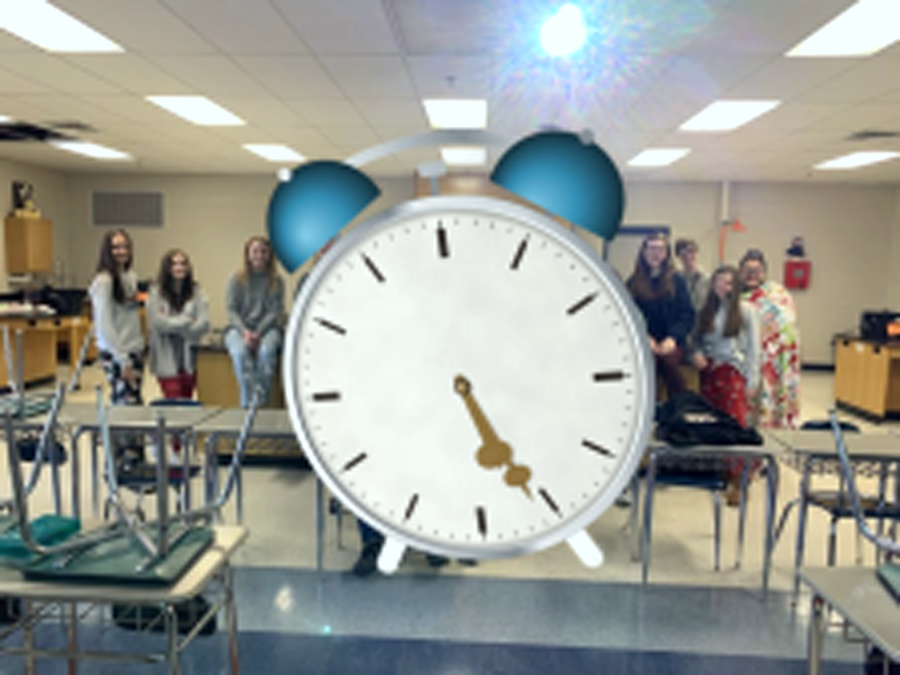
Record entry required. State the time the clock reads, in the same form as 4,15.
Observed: 5,26
